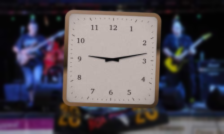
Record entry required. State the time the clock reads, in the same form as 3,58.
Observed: 9,13
